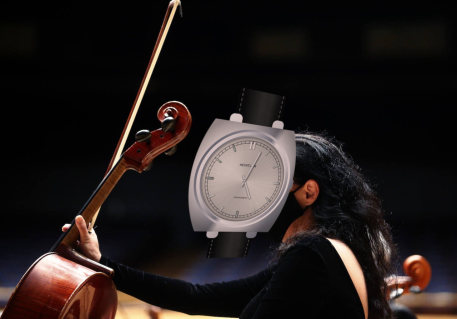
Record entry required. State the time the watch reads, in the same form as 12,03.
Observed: 5,03
